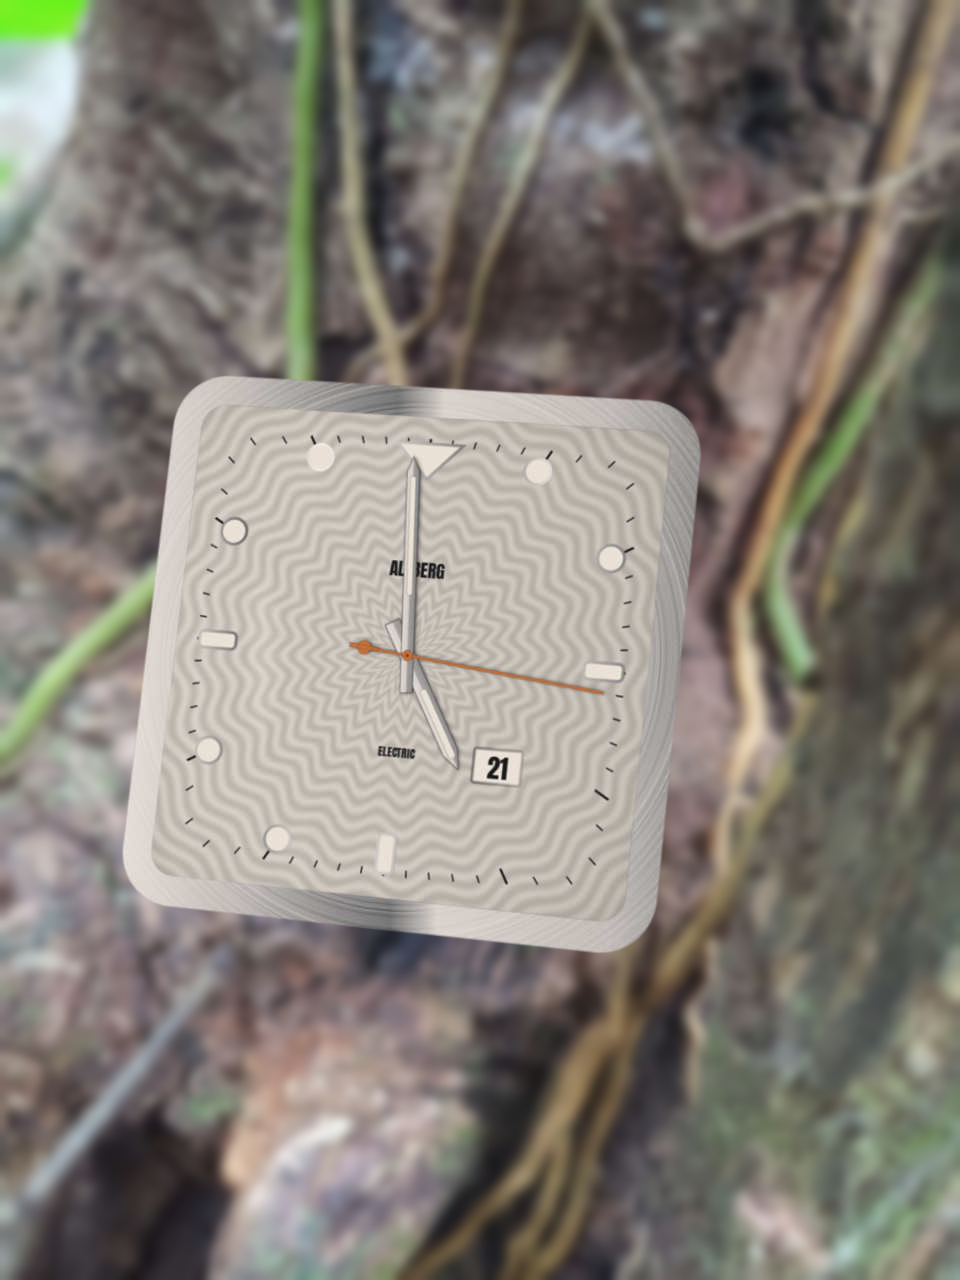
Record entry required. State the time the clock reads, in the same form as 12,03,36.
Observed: 4,59,16
